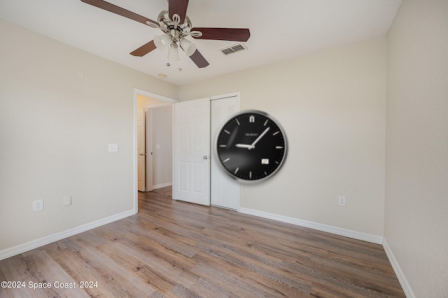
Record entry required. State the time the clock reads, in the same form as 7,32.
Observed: 9,07
